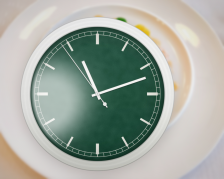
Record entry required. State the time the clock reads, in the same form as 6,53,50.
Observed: 11,11,54
